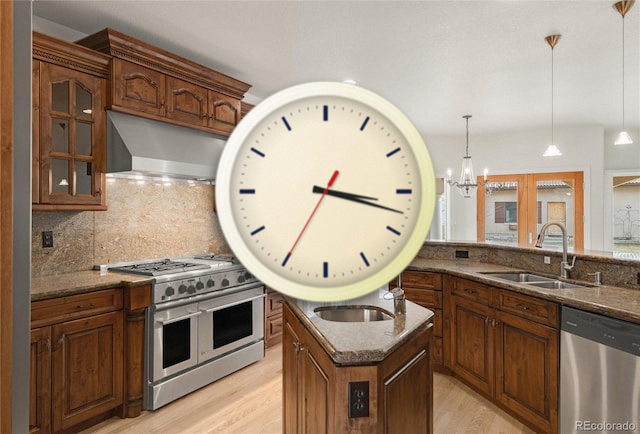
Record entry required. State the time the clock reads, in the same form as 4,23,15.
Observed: 3,17,35
